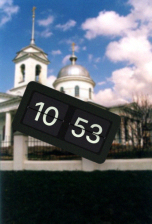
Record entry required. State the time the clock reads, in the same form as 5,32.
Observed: 10,53
